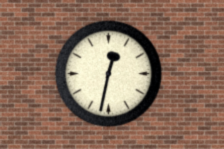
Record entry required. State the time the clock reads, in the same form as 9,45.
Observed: 12,32
